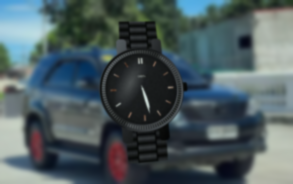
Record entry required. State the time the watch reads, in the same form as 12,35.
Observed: 5,28
